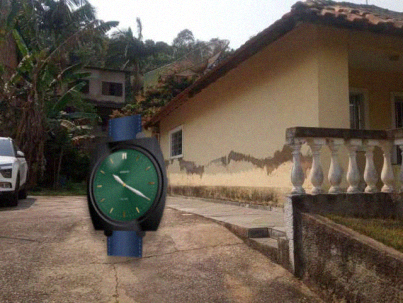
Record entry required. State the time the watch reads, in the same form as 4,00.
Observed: 10,20
